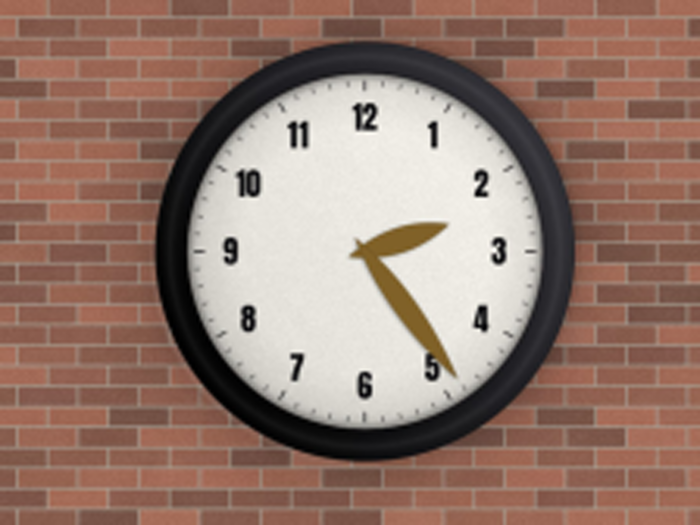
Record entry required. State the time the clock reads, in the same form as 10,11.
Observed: 2,24
